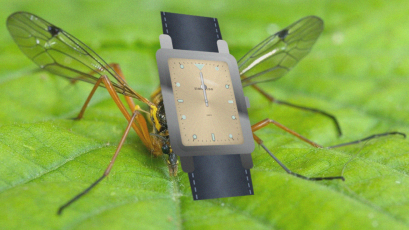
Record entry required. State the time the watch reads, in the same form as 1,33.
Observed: 12,00
